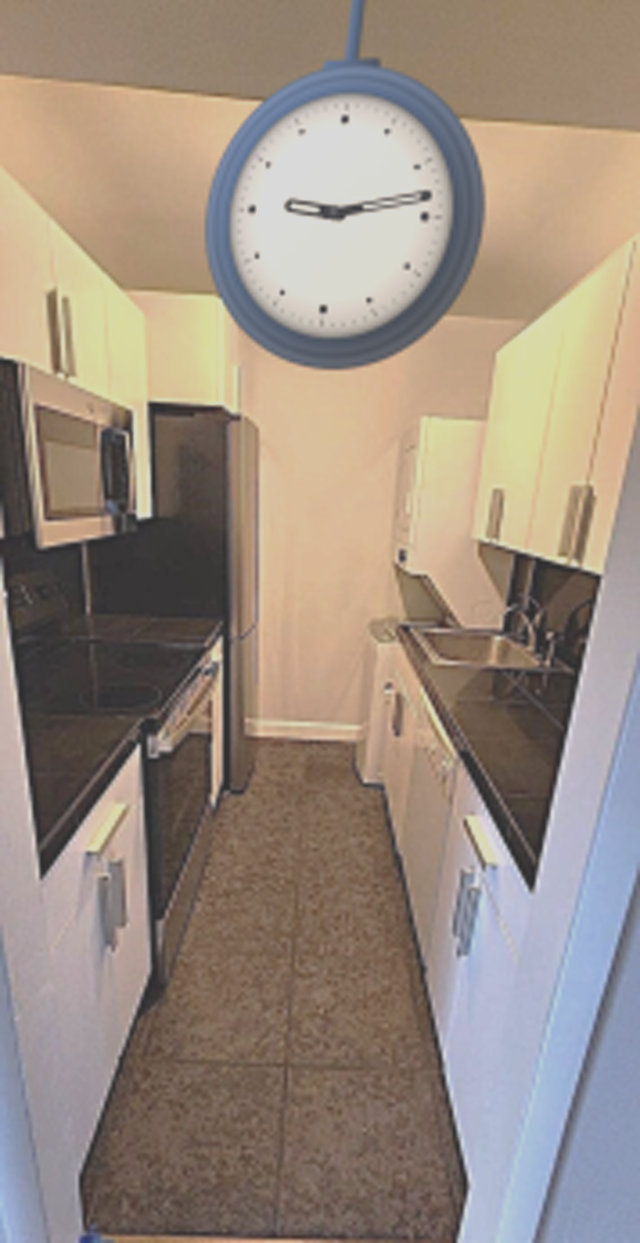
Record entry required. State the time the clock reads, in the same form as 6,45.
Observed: 9,13
